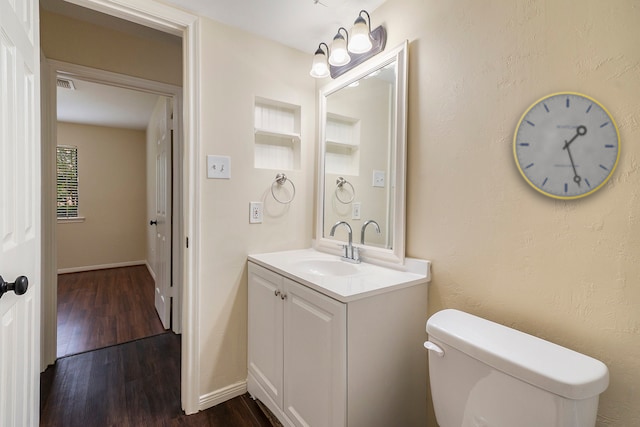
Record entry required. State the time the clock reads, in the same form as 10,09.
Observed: 1,27
